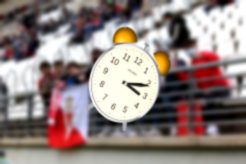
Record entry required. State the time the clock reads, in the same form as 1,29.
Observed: 3,11
